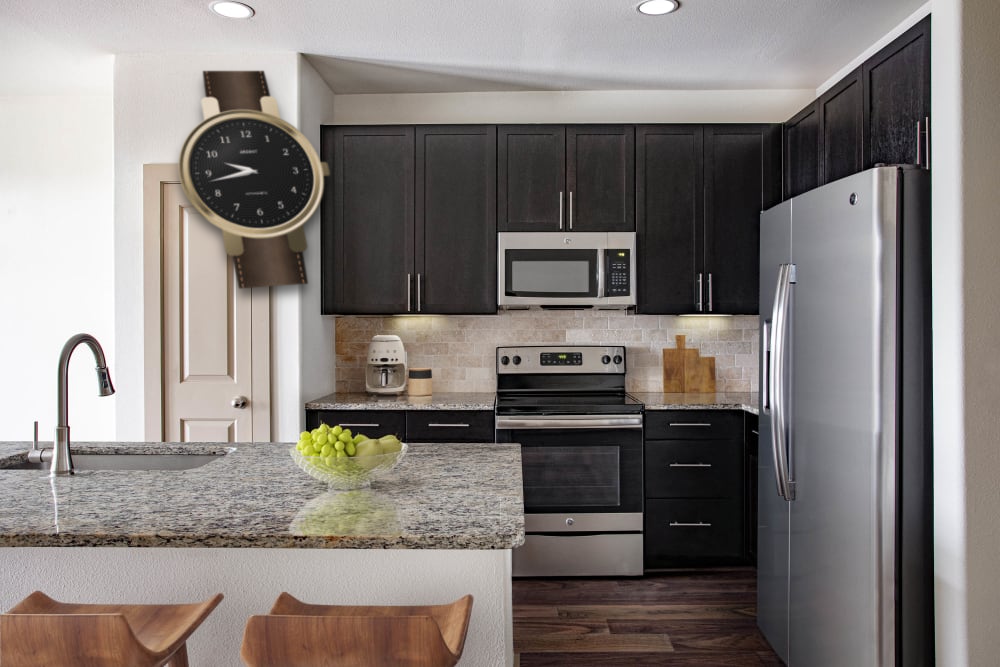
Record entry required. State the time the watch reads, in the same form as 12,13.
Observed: 9,43
